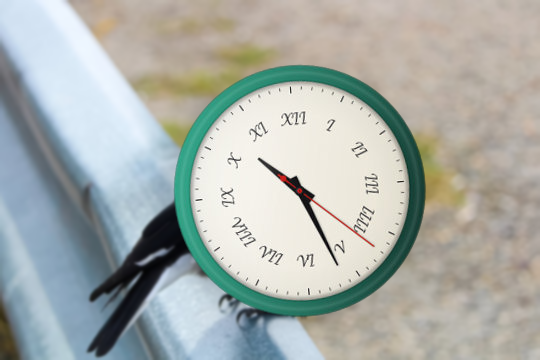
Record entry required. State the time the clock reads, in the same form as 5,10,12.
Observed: 10,26,22
